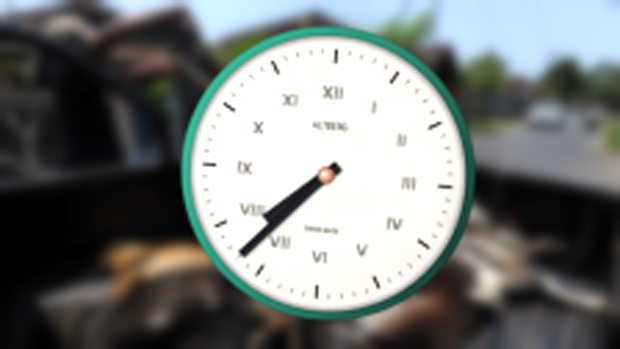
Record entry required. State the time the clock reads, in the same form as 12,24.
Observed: 7,37
